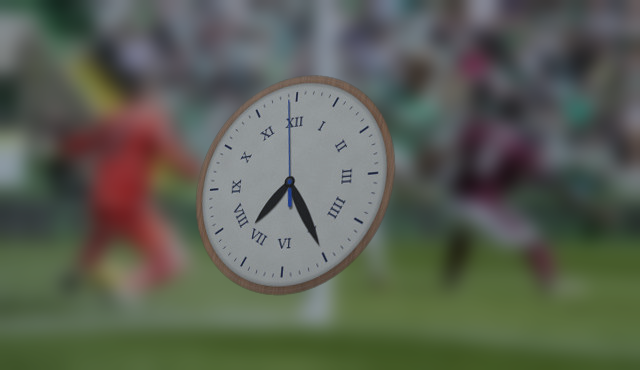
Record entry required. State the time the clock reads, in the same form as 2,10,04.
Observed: 7,24,59
